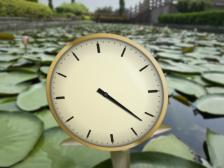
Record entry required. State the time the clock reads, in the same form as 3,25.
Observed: 4,22
